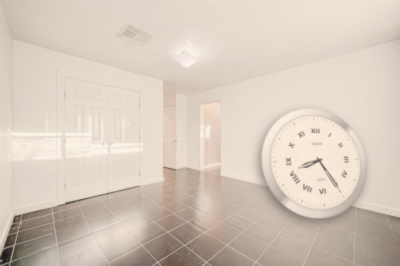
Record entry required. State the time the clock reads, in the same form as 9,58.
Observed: 8,25
